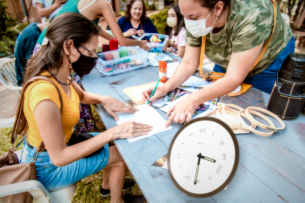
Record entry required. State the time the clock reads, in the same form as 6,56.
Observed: 3,31
